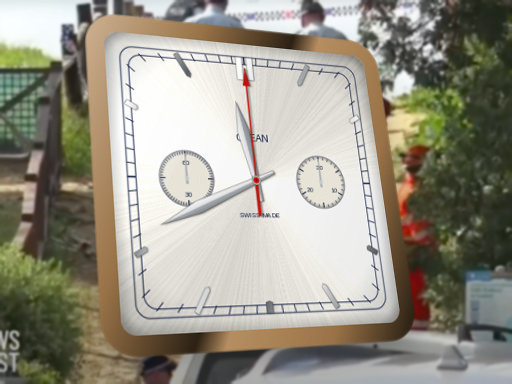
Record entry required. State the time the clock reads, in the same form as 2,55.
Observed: 11,41
